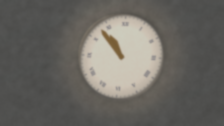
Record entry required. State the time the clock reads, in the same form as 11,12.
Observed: 10,53
